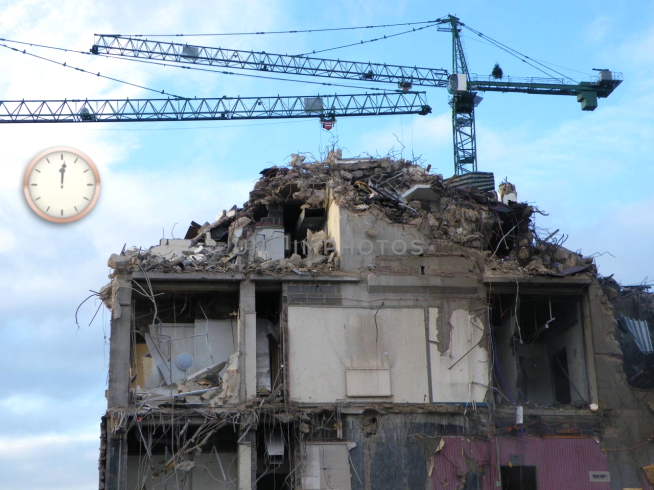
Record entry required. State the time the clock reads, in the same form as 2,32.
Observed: 12,01
